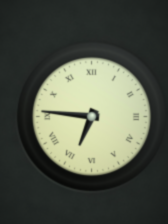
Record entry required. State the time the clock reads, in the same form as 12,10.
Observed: 6,46
